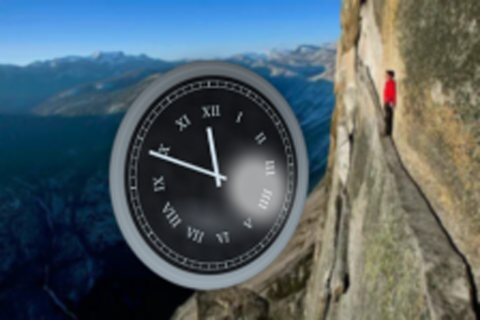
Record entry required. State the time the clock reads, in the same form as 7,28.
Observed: 11,49
